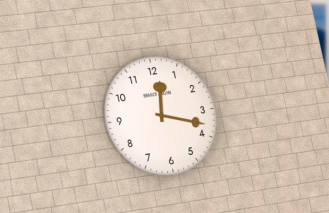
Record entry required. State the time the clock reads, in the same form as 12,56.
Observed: 12,18
